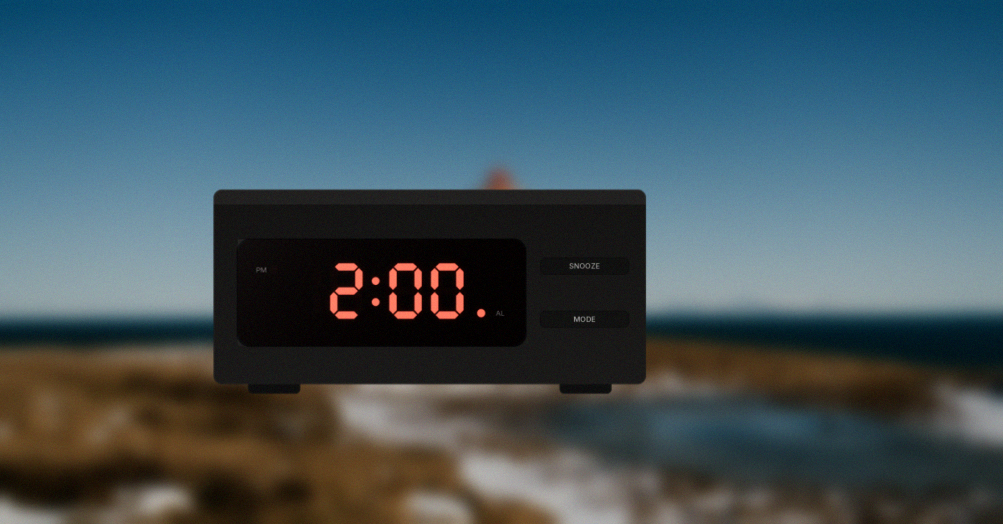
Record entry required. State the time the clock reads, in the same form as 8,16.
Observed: 2,00
